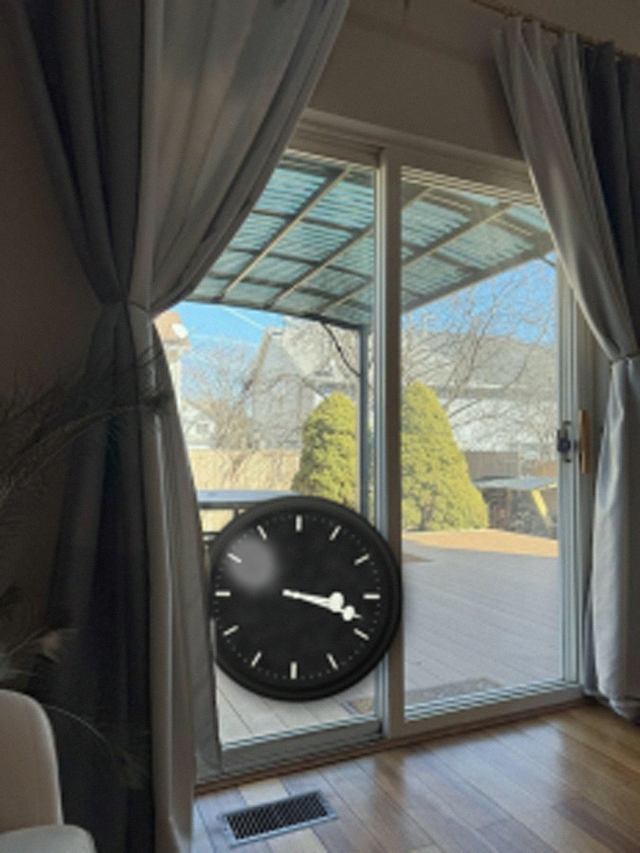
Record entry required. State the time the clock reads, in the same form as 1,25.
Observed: 3,18
